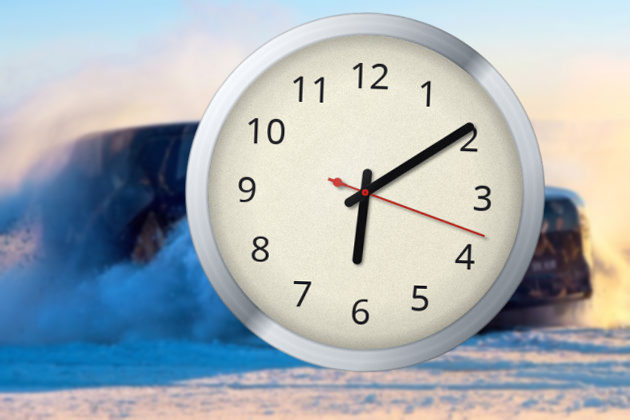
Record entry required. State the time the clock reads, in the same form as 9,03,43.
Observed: 6,09,18
